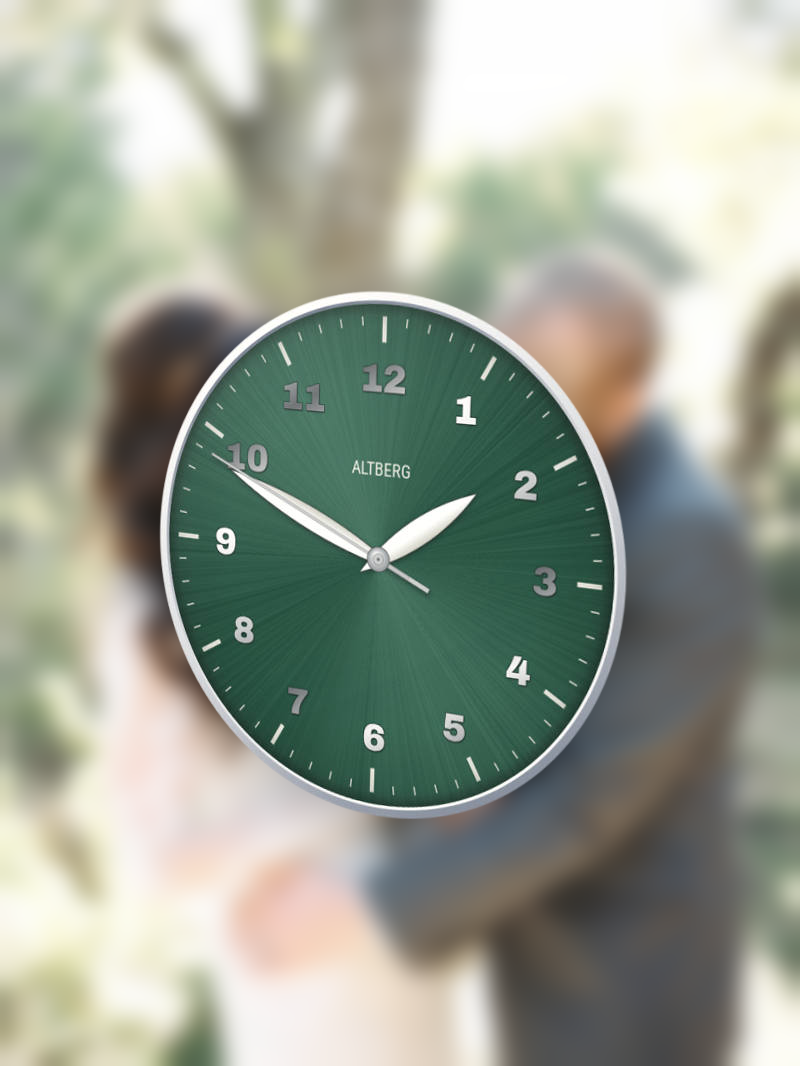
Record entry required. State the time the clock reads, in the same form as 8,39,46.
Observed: 1,48,49
